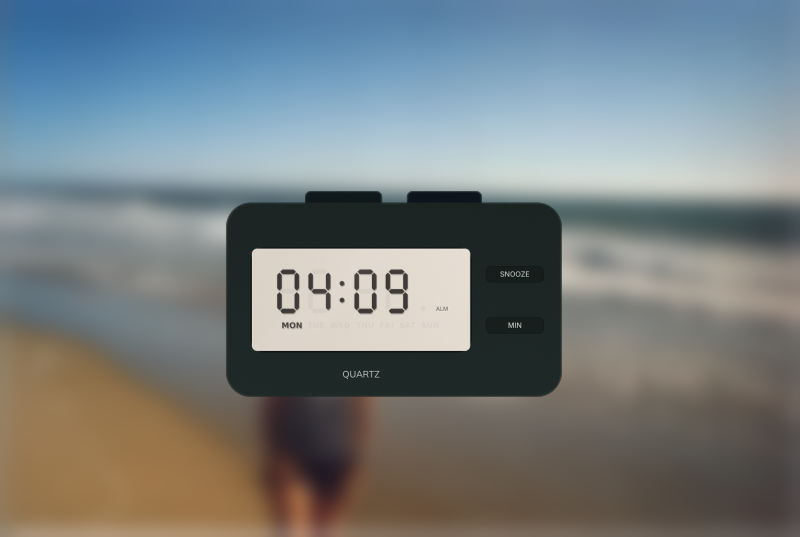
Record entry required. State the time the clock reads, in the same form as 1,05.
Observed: 4,09
